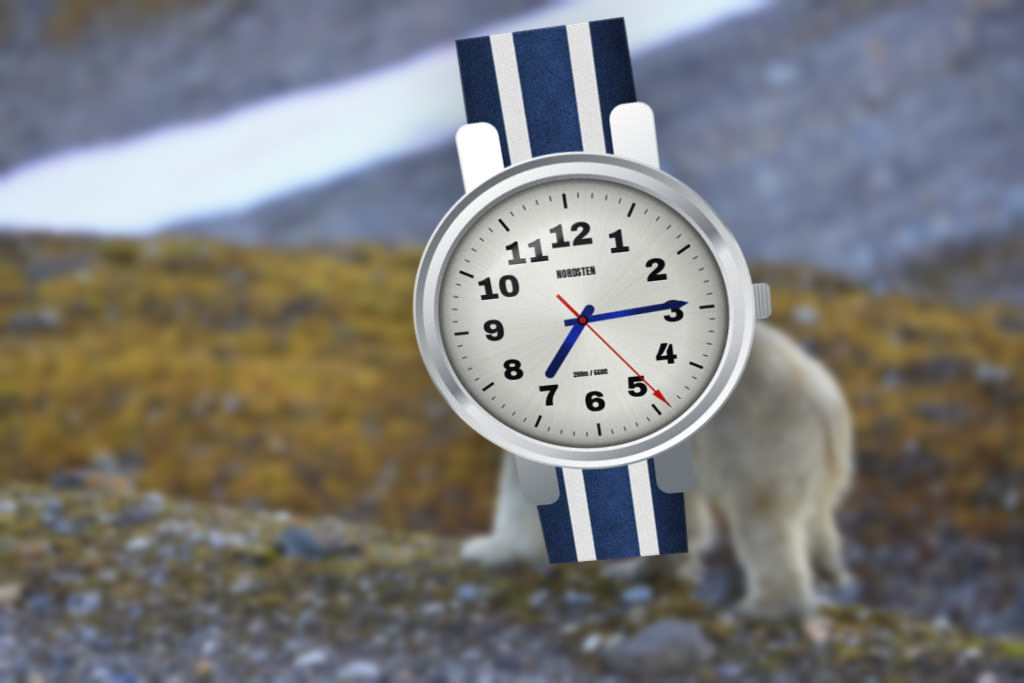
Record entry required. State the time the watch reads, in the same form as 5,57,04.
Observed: 7,14,24
